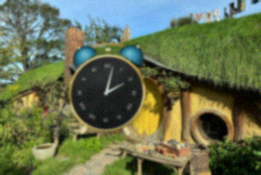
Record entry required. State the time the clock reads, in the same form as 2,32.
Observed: 2,02
